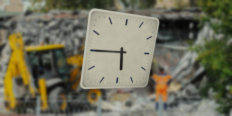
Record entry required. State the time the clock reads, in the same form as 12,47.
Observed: 5,45
